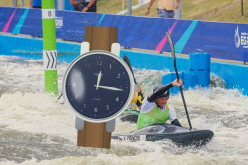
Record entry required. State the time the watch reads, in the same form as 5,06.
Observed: 12,16
